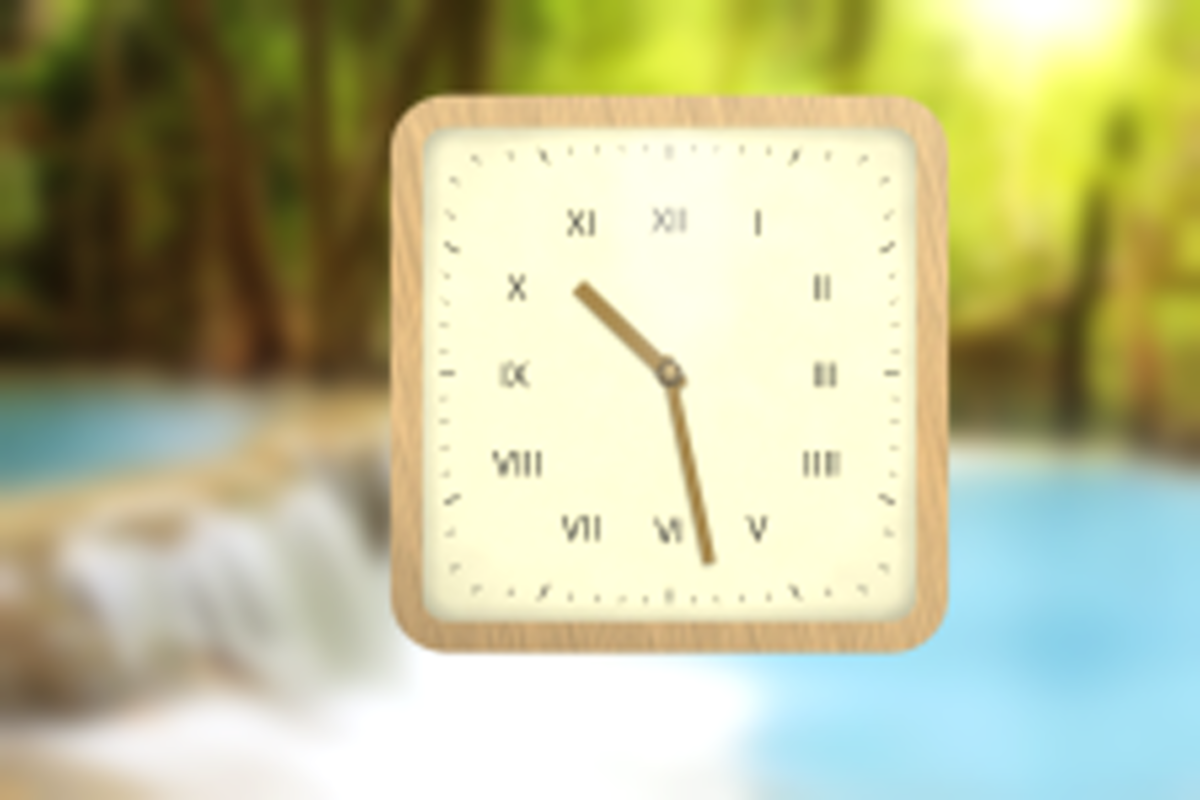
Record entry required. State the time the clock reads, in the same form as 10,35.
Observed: 10,28
